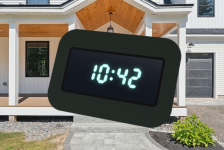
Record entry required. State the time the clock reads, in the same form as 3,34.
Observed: 10,42
